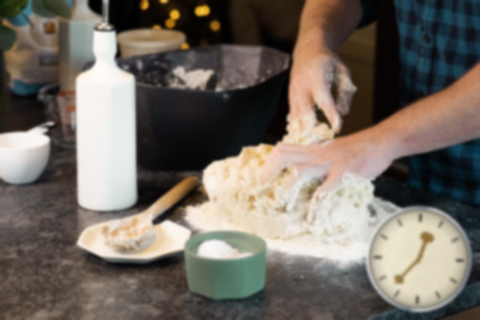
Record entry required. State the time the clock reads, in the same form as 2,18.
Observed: 12,37
